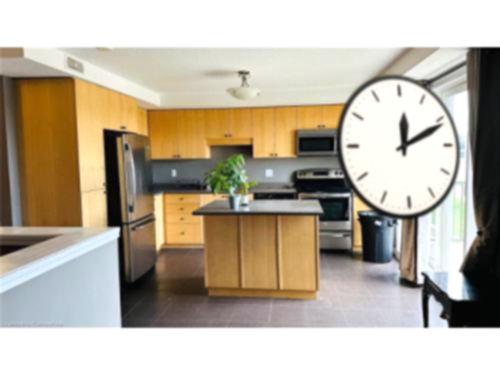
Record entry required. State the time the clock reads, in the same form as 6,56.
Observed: 12,11
